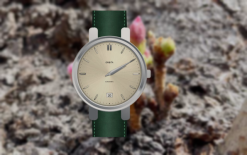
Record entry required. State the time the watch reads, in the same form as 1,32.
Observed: 2,10
